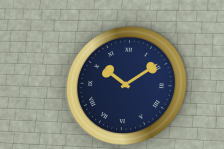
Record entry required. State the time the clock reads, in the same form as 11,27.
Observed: 10,09
